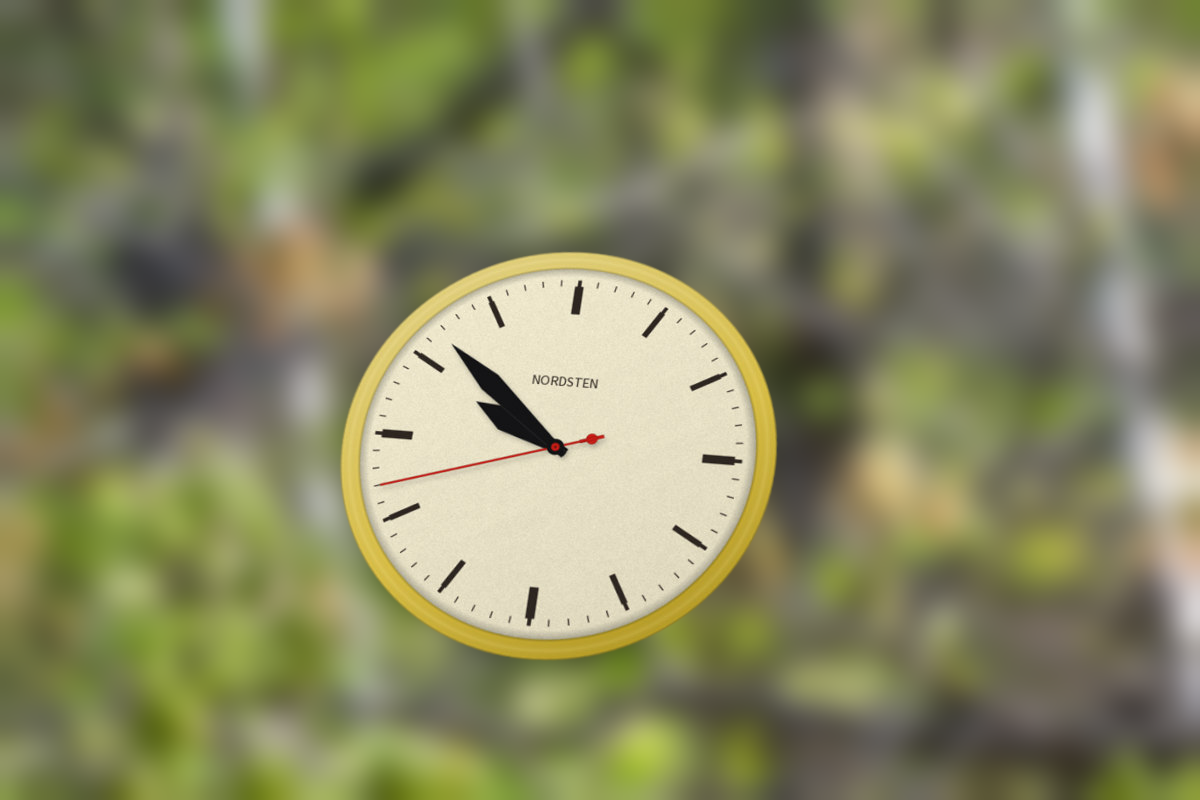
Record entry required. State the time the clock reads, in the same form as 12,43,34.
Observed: 9,51,42
